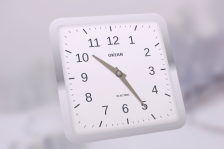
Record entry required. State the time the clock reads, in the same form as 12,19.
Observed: 10,25
